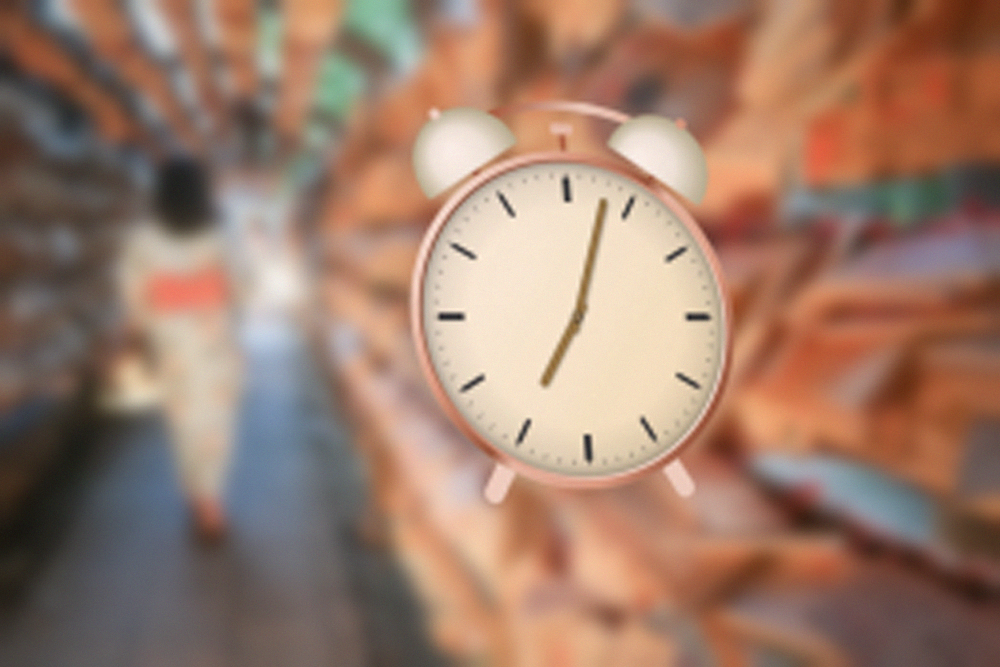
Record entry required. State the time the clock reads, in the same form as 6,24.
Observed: 7,03
